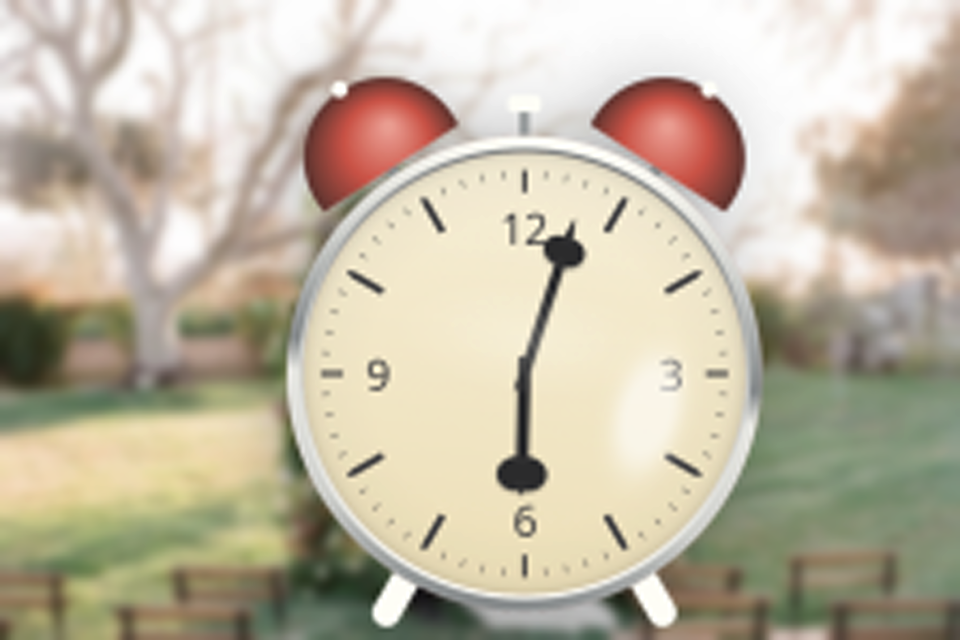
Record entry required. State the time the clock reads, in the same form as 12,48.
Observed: 6,03
